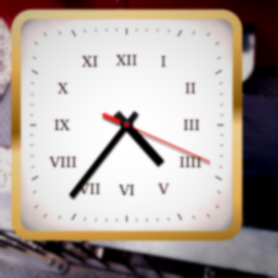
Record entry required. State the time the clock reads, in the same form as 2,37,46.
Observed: 4,36,19
